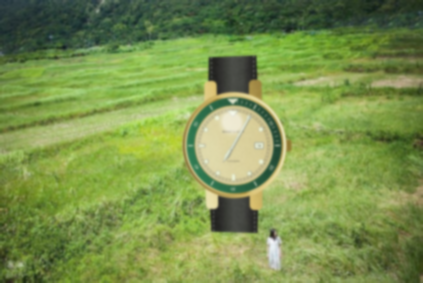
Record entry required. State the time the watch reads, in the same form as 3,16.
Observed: 7,05
